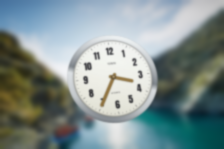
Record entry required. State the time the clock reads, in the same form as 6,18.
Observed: 3,35
